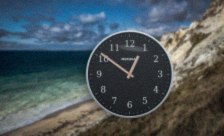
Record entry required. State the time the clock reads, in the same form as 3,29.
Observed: 12,51
